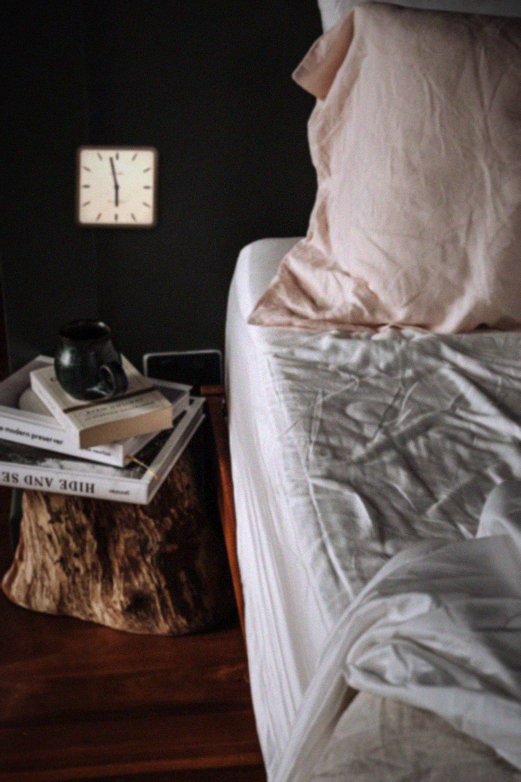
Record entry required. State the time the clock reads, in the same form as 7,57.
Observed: 5,58
